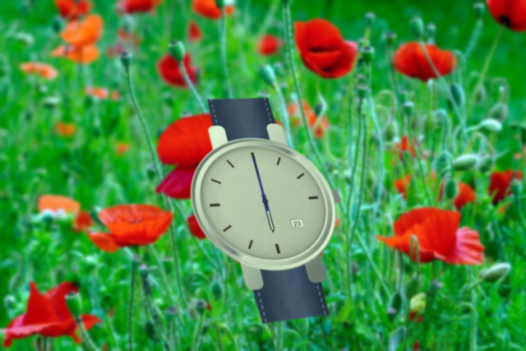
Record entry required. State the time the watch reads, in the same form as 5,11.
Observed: 6,00
